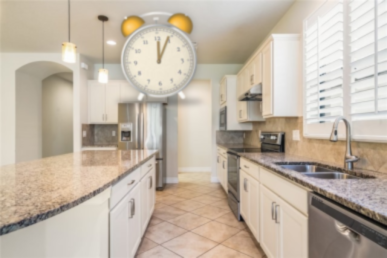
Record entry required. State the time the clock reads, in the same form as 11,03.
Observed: 12,04
